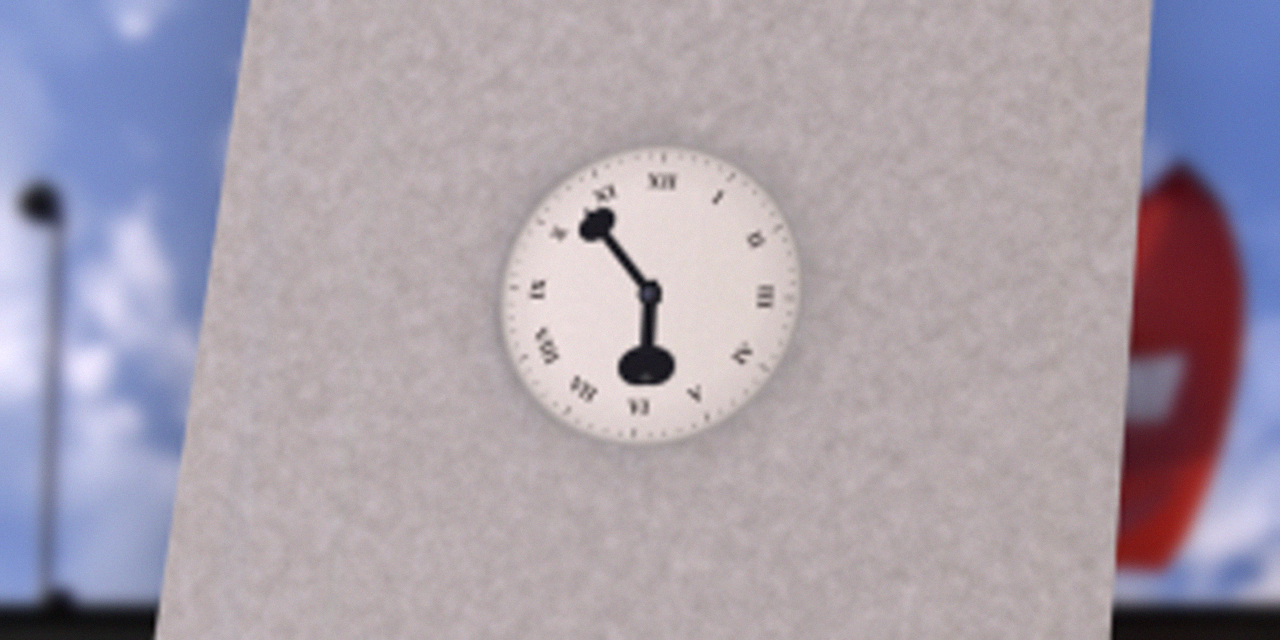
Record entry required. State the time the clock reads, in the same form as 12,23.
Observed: 5,53
